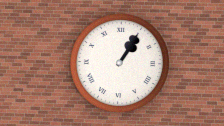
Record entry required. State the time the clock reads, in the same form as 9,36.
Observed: 1,05
